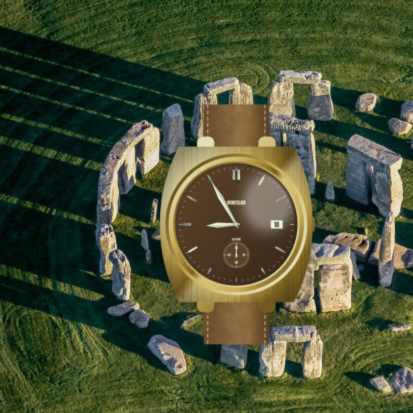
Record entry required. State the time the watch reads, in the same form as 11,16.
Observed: 8,55
